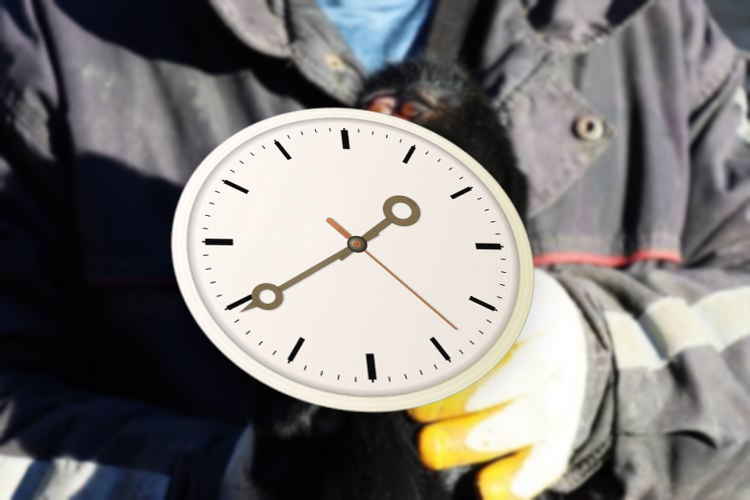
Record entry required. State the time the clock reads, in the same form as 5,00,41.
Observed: 1,39,23
